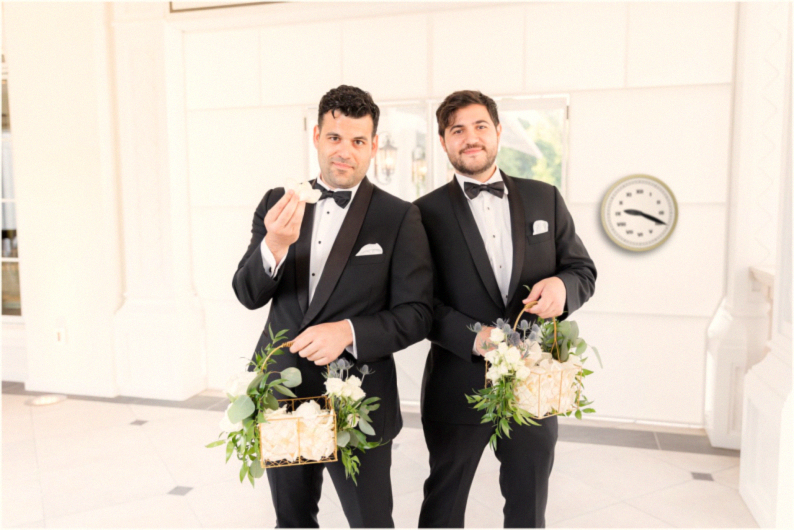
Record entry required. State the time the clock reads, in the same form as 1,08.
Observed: 9,19
